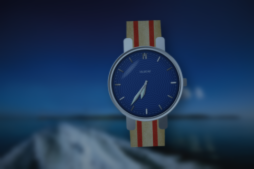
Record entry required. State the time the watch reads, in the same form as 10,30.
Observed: 6,36
